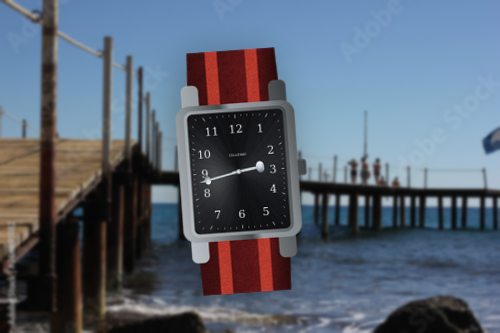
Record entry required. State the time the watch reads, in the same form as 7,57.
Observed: 2,43
